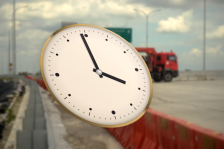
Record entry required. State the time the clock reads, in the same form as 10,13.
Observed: 3,59
